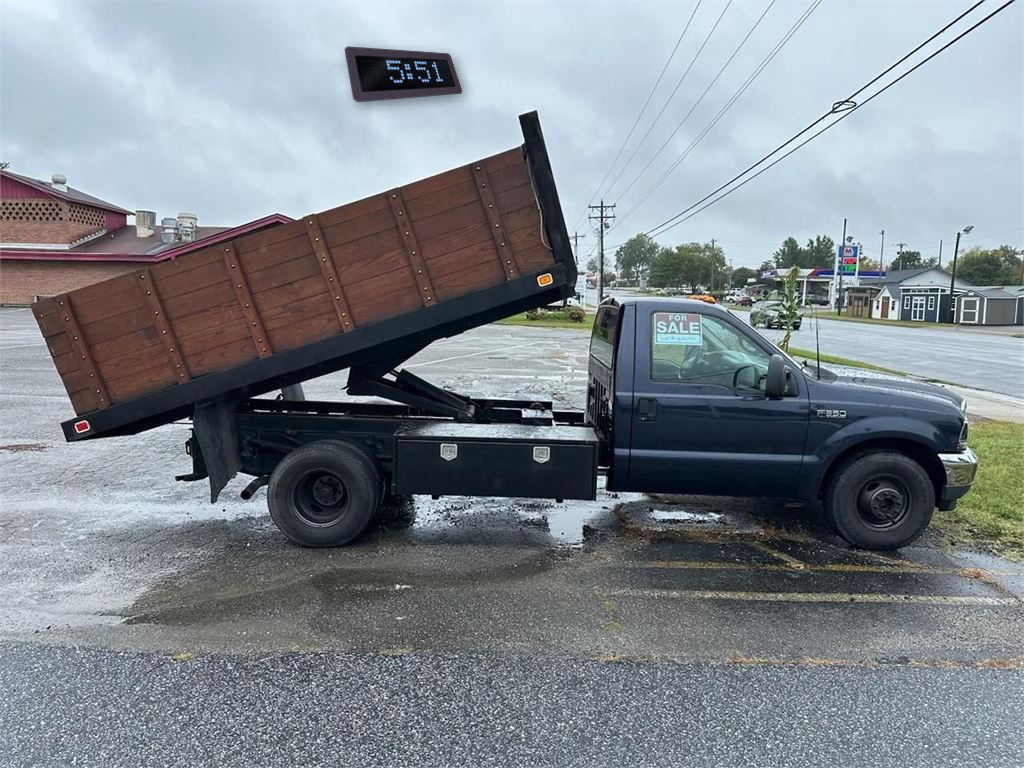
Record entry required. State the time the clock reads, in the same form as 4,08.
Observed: 5,51
